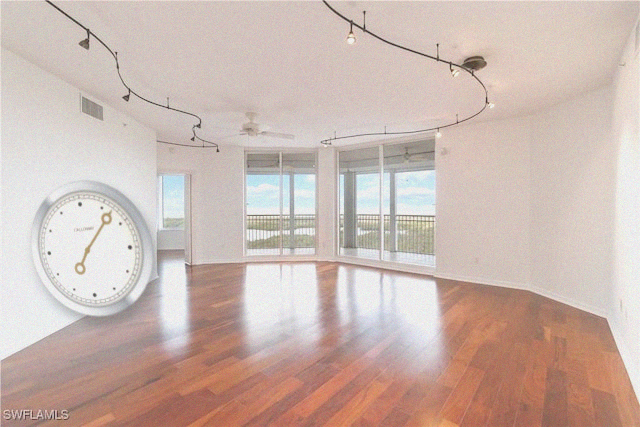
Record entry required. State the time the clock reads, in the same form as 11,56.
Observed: 7,07
